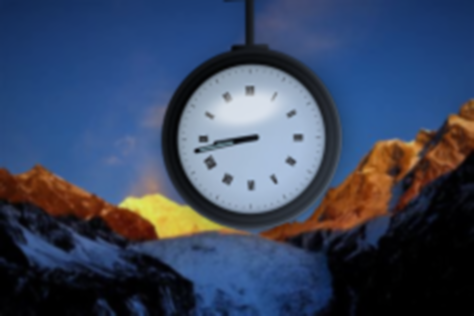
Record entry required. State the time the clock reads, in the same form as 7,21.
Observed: 8,43
